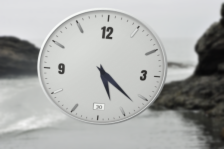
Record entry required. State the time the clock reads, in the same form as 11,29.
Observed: 5,22
